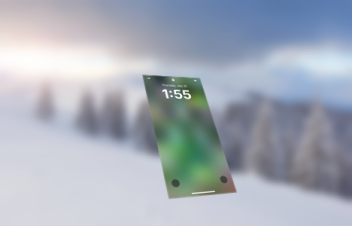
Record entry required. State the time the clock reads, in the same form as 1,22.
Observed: 1,55
